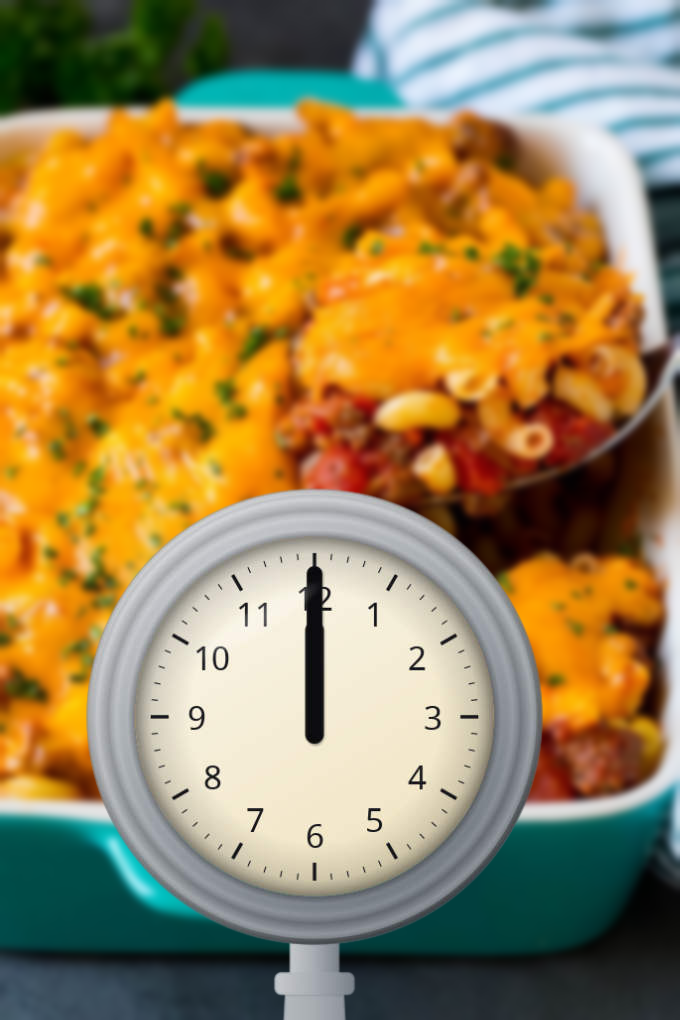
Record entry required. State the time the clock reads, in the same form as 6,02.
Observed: 12,00
